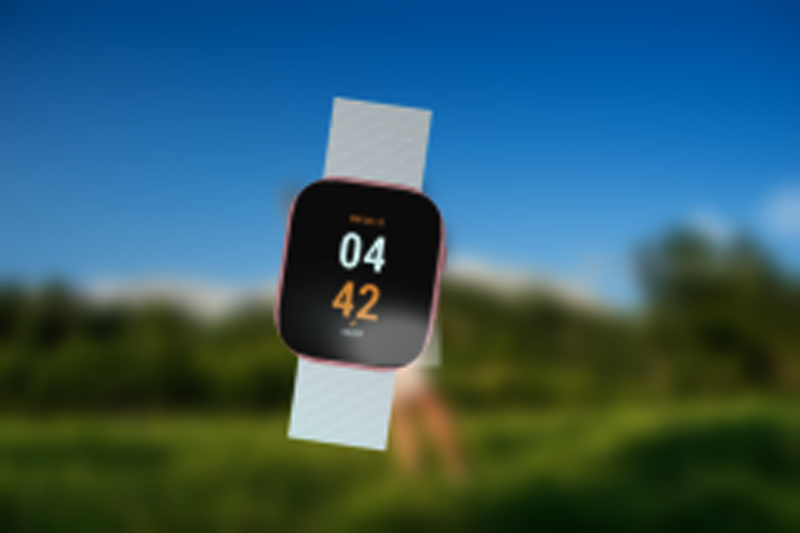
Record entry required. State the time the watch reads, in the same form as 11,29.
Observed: 4,42
